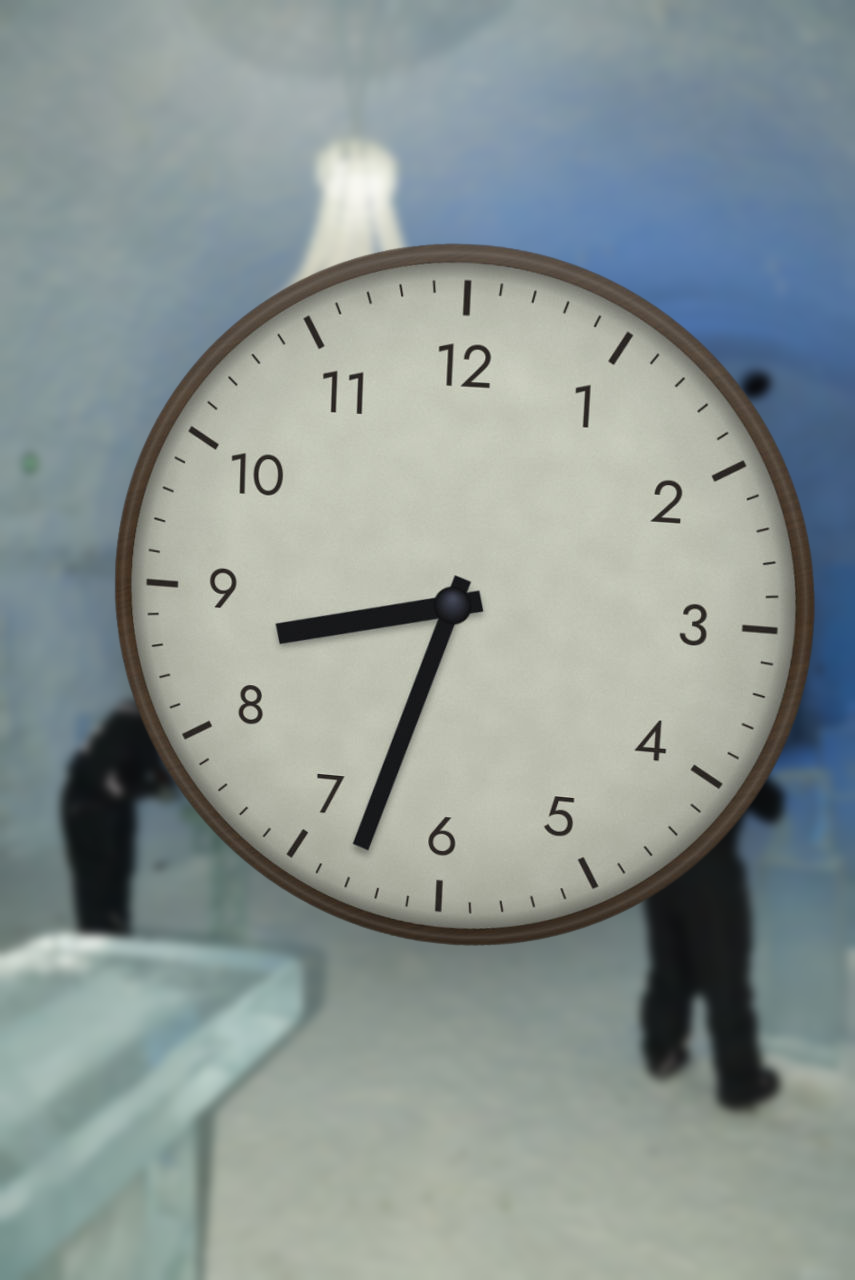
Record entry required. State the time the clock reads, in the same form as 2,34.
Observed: 8,33
